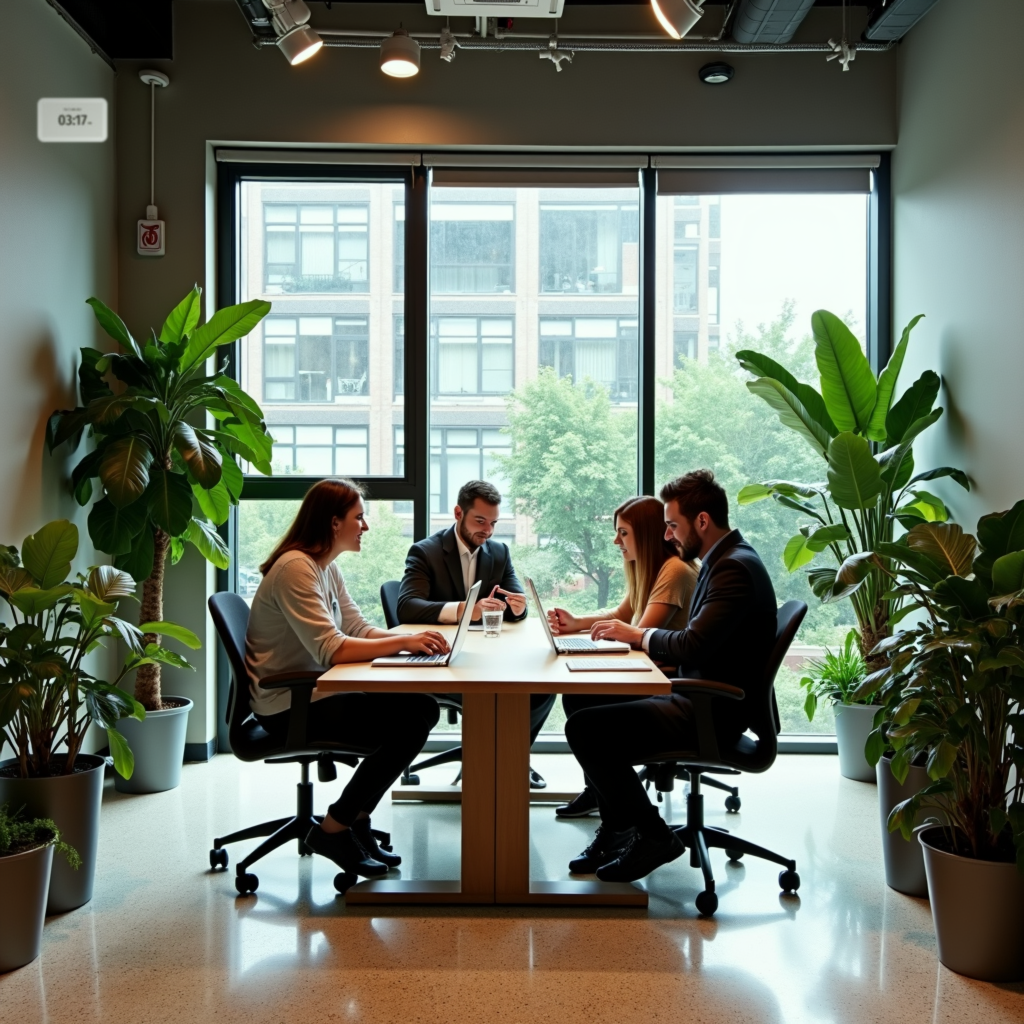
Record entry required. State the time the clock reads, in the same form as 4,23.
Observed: 3,17
